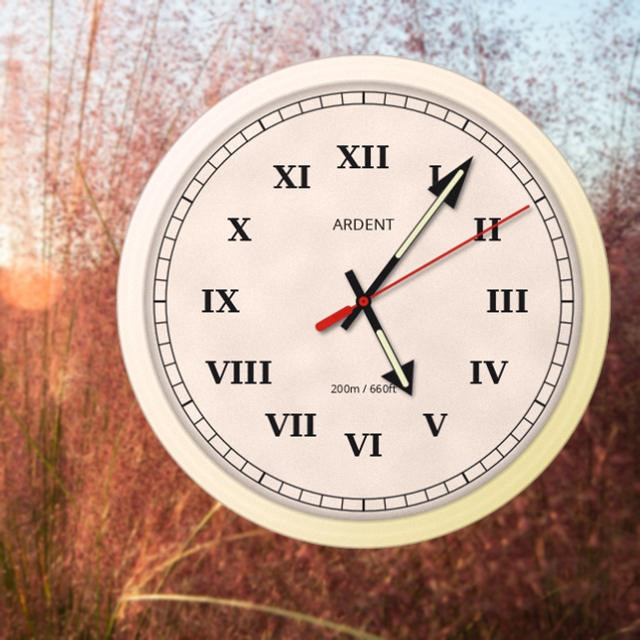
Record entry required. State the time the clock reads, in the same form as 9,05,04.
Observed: 5,06,10
